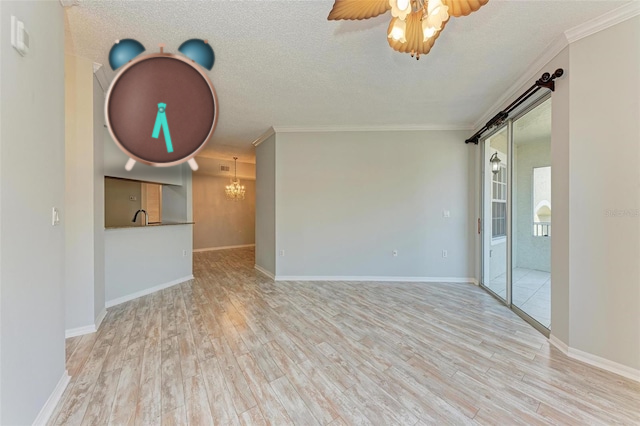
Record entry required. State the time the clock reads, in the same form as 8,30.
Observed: 6,28
